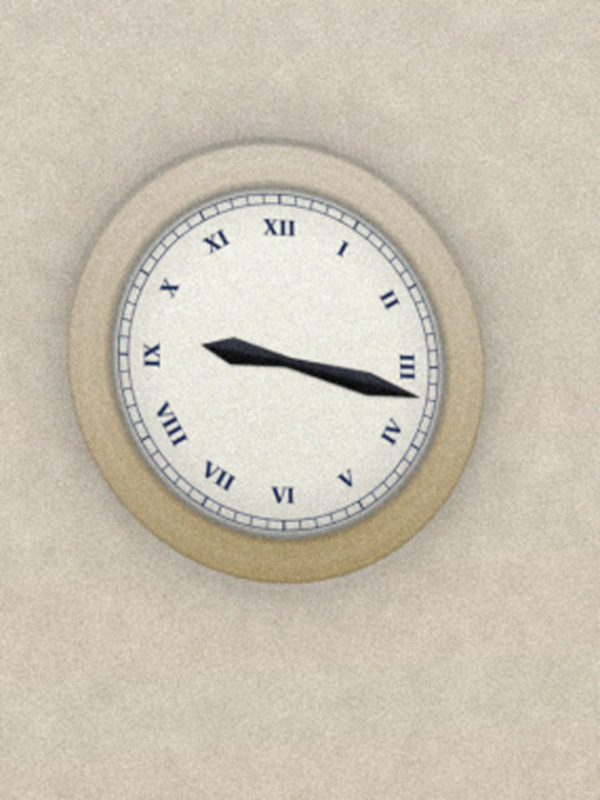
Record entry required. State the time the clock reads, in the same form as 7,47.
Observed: 9,17
